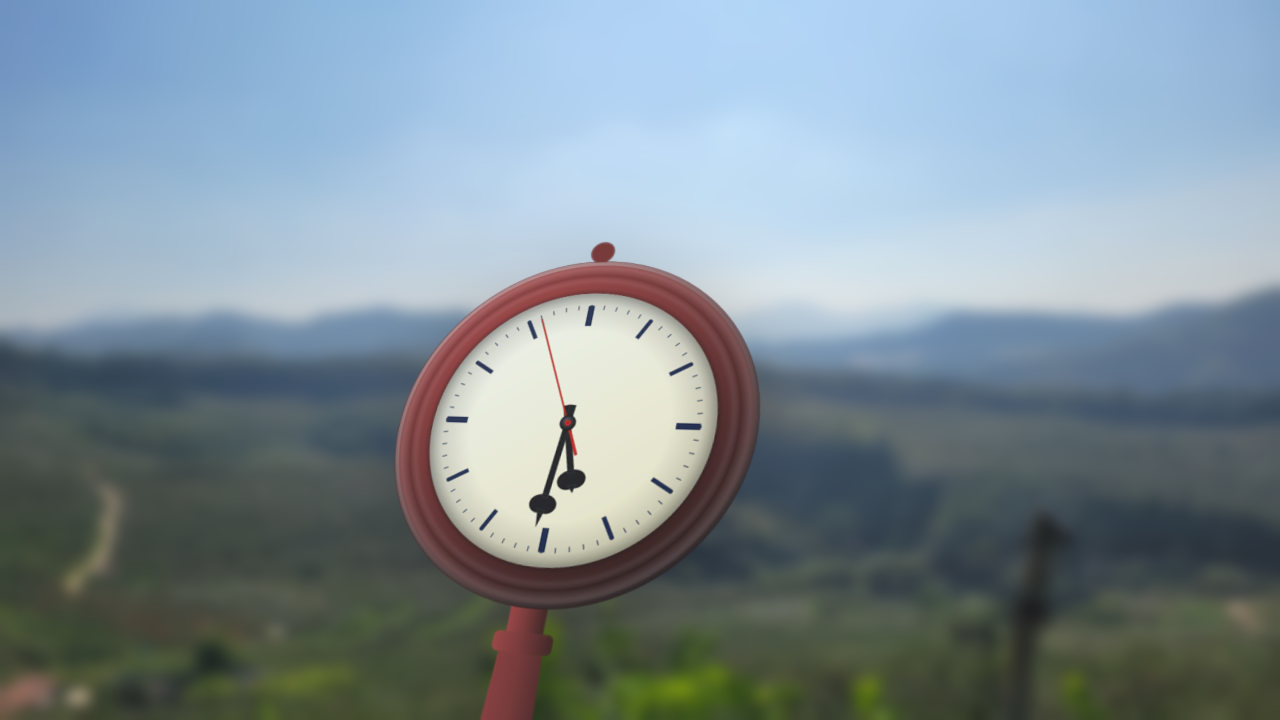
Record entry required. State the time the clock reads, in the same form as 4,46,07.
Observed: 5,30,56
